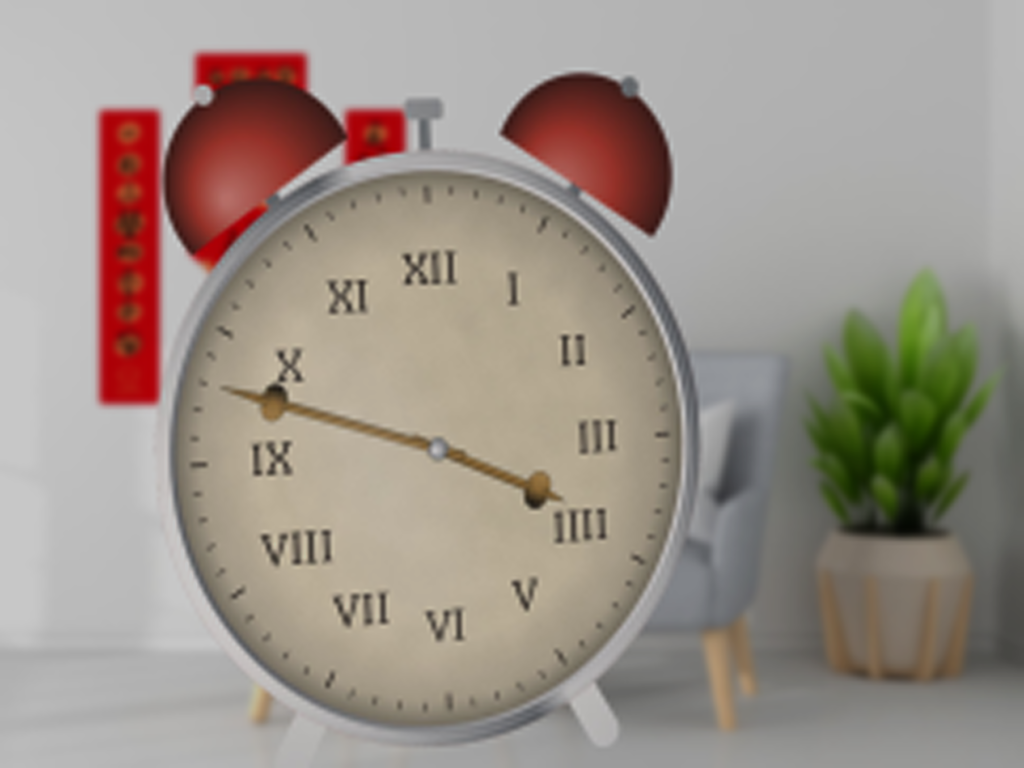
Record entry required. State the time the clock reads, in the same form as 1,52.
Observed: 3,48
